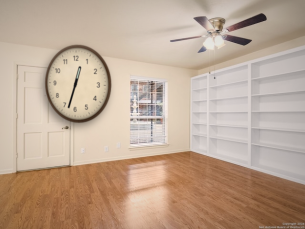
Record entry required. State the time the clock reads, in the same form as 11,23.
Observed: 12,33
